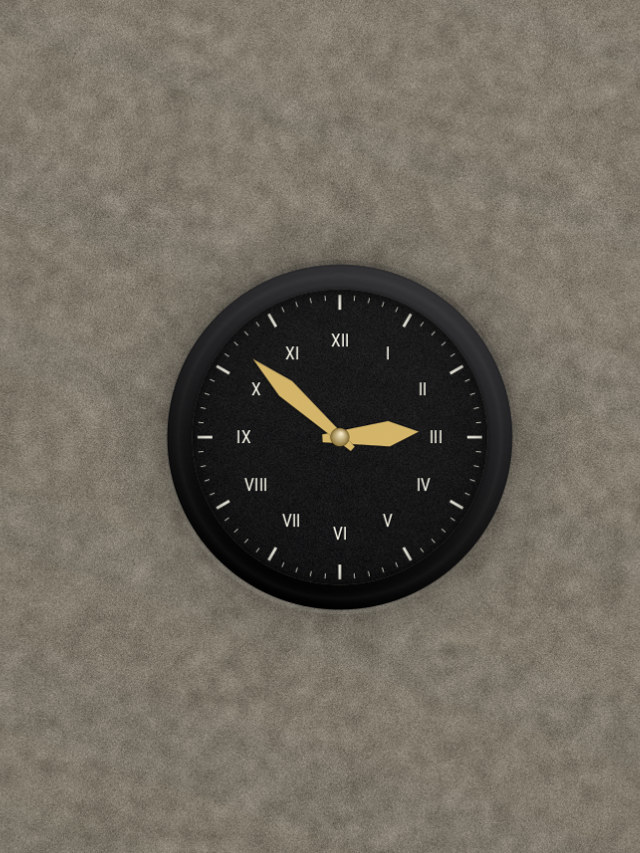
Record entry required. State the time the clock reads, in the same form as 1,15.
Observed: 2,52
